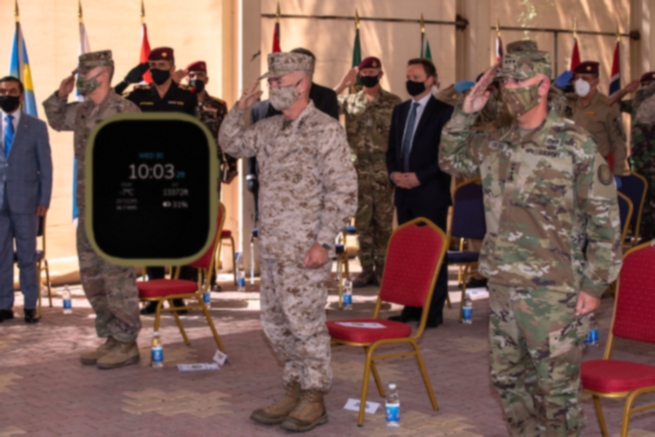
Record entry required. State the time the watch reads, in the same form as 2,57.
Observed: 10,03
